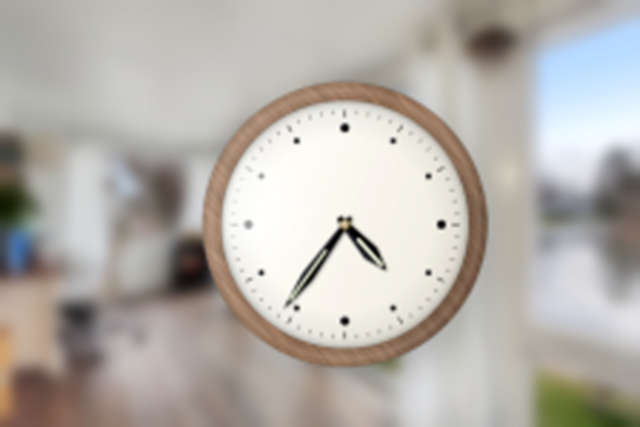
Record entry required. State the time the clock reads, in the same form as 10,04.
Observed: 4,36
